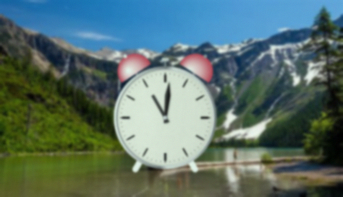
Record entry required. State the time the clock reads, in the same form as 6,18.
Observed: 11,01
